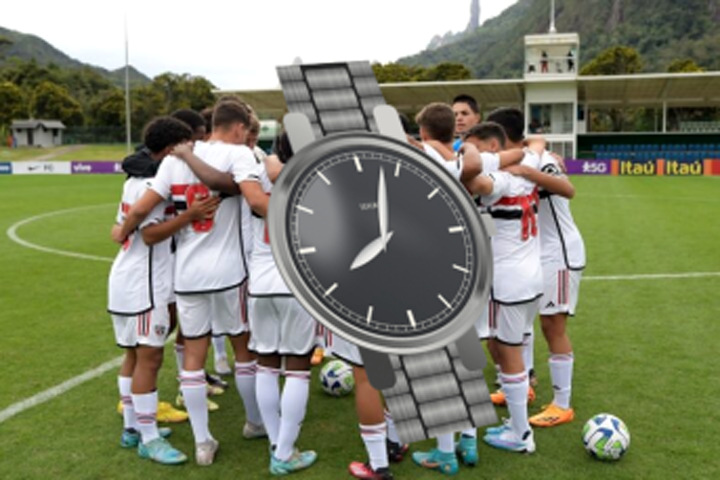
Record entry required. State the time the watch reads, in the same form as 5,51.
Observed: 8,03
